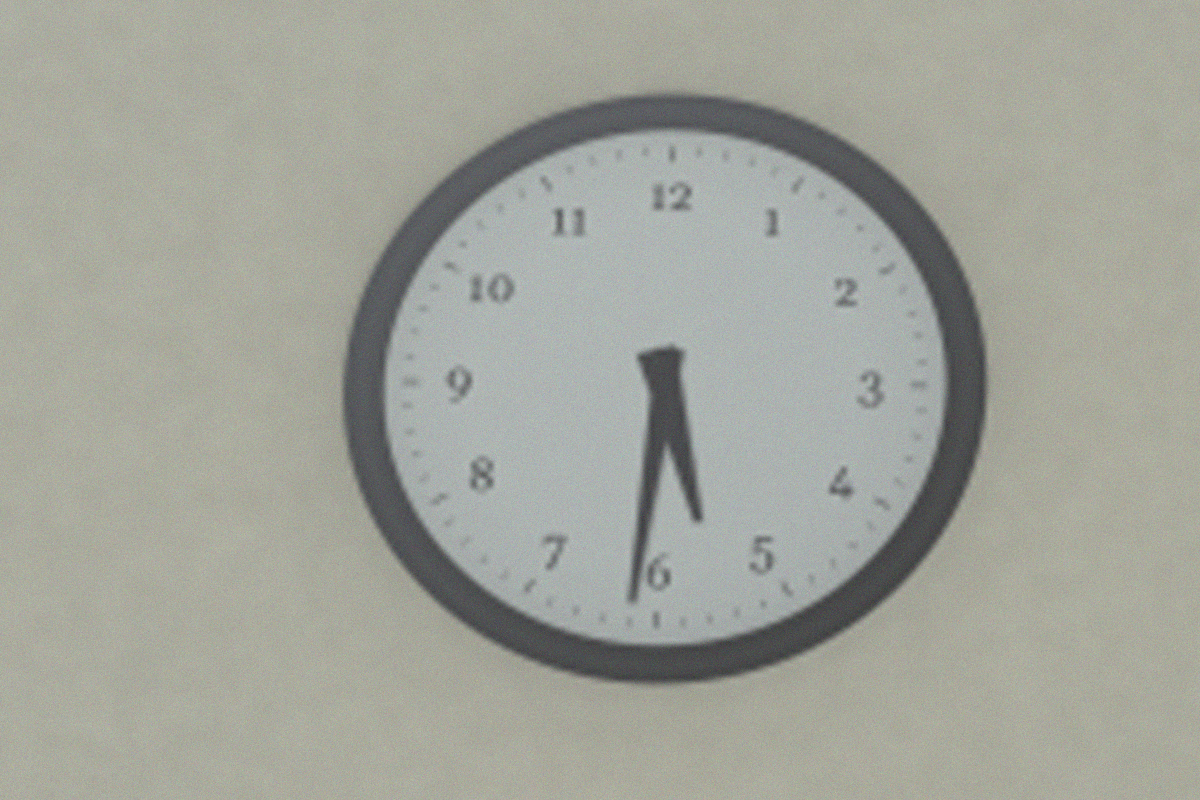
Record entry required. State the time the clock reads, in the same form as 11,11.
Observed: 5,31
